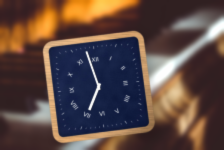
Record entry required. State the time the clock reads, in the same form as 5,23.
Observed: 6,58
